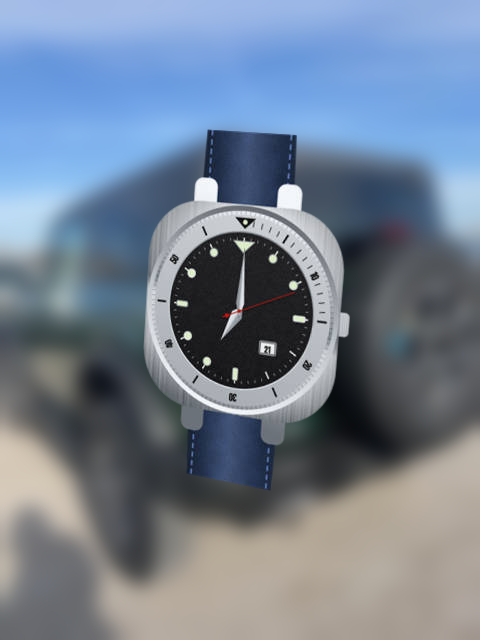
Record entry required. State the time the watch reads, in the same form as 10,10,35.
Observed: 7,00,11
